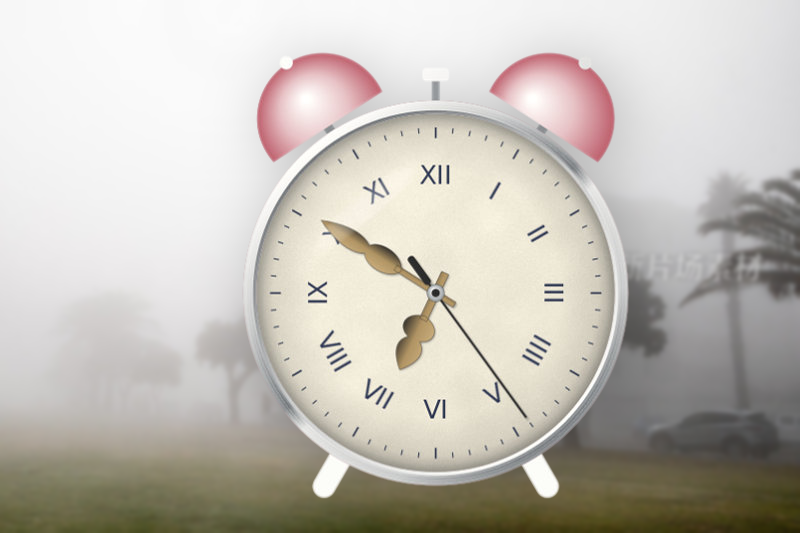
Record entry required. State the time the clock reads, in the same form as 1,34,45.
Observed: 6,50,24
